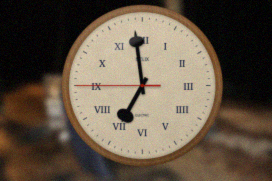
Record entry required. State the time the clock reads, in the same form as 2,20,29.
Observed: 6,58,45
